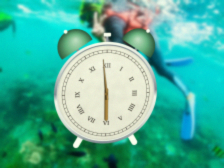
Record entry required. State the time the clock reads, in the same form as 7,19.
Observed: 5,59
